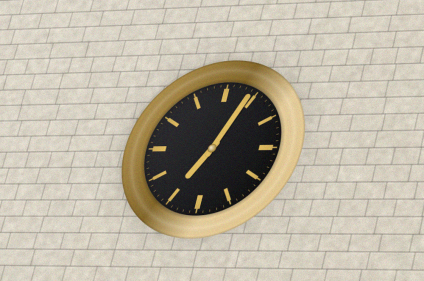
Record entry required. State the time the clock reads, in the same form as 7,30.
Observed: 7,04
